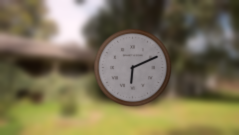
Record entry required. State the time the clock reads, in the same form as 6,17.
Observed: 6,11
